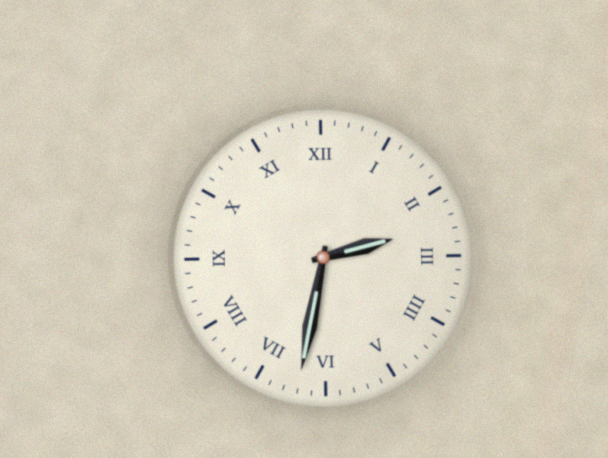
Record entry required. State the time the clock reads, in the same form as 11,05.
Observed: 2,32
